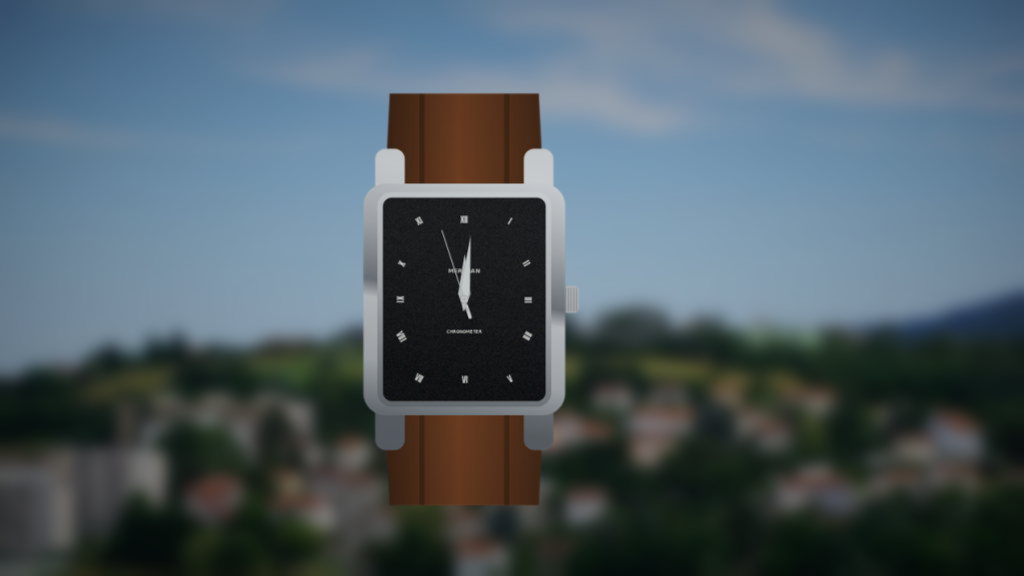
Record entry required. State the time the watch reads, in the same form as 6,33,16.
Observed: 12,00,57
